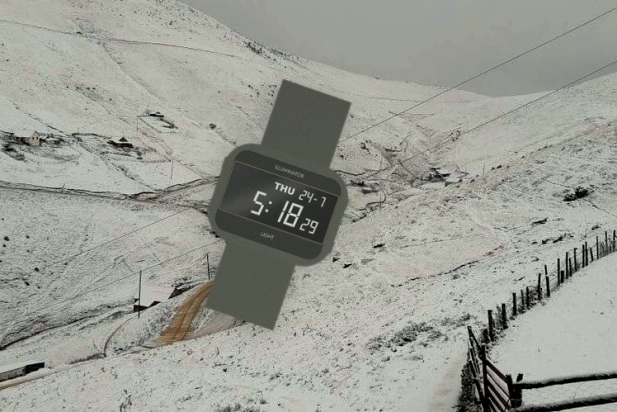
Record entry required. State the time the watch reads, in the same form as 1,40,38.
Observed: 5,18,29
